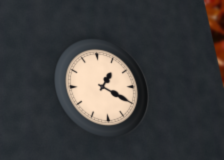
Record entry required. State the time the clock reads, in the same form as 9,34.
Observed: 1,20
